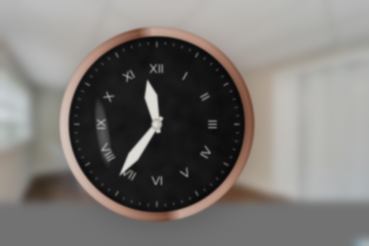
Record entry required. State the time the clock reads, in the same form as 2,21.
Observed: 11,36
